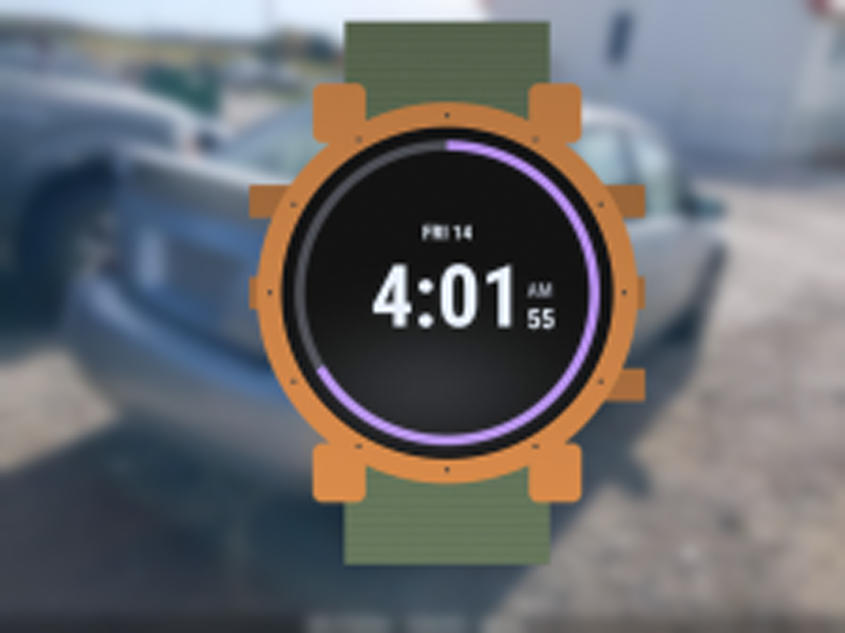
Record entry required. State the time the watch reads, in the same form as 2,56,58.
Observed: 4,01,55
